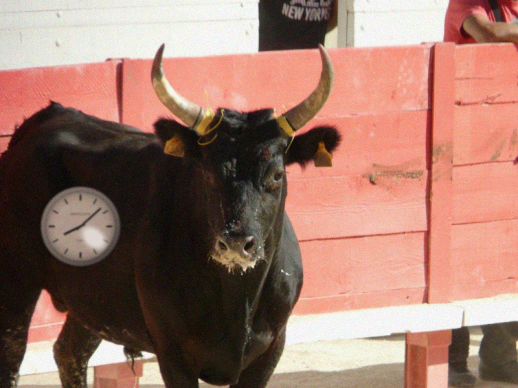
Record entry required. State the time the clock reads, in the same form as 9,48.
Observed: 8,08
